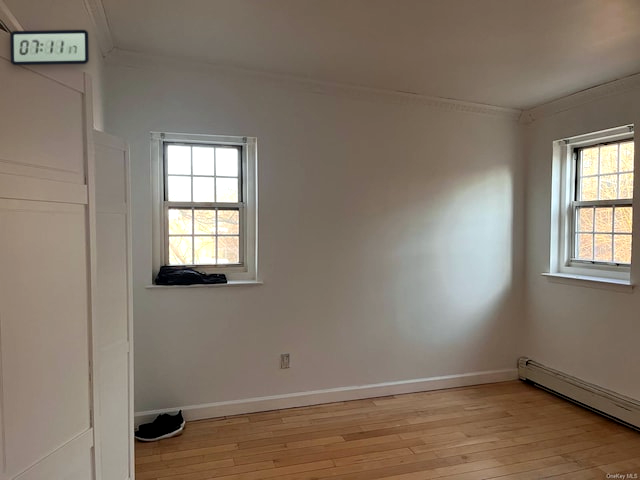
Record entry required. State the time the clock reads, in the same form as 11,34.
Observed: 7,11
